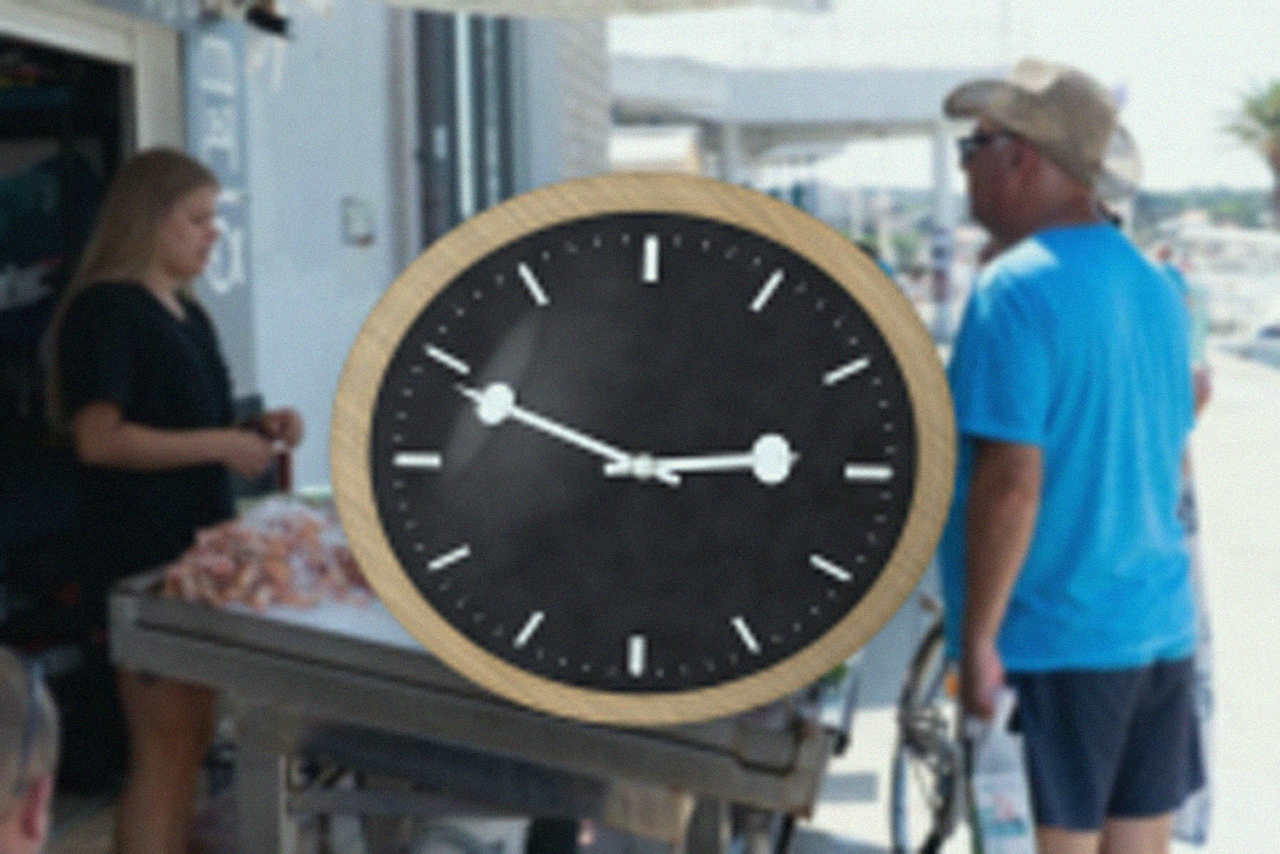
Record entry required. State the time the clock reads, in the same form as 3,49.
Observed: 2,49
